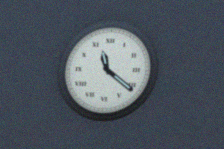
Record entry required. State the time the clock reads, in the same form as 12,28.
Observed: 11,21
